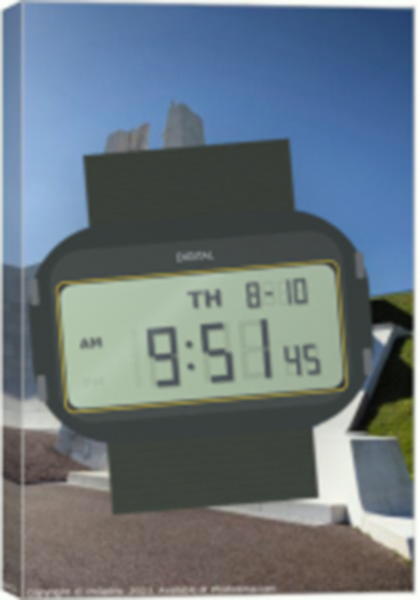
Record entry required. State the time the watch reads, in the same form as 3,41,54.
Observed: 9,51,45
